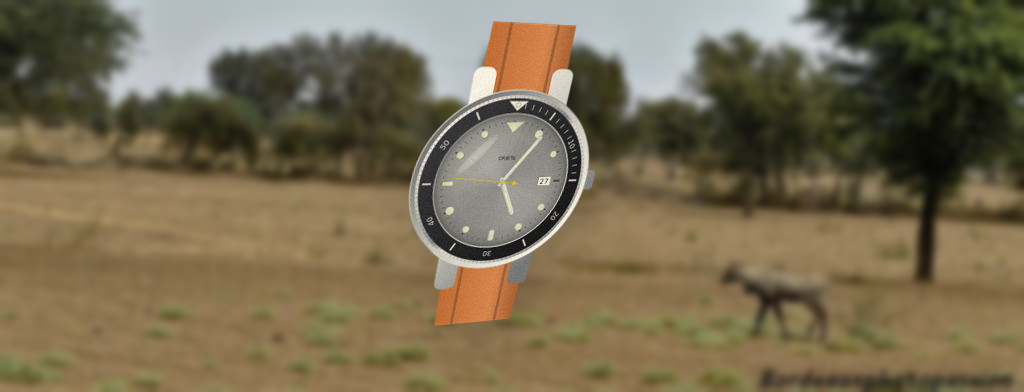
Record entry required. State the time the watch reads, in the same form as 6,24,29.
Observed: 5,05,46
